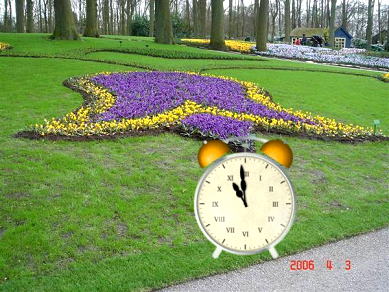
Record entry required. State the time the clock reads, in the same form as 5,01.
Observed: 10,59
